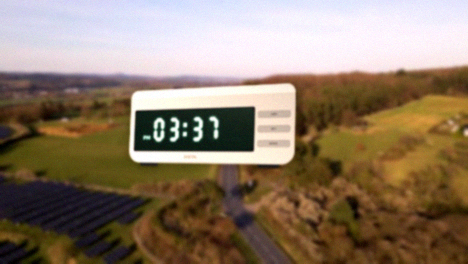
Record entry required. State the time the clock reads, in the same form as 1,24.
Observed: 3,37
